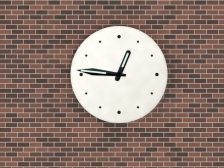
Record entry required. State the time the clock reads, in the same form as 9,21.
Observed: 12,46
